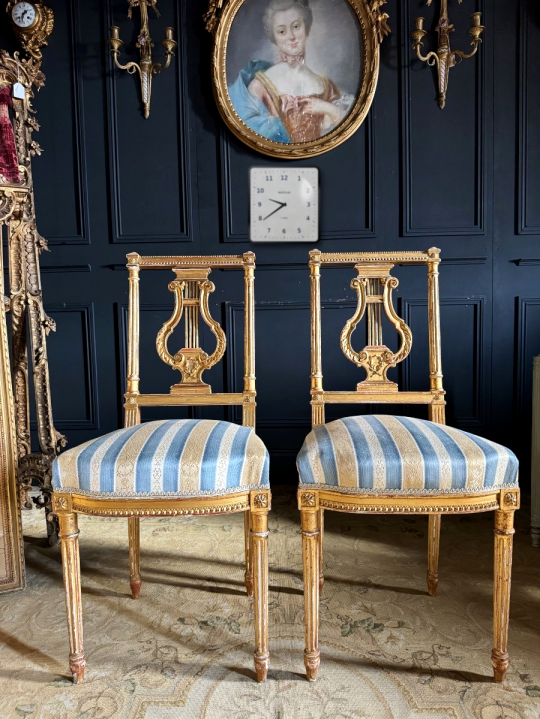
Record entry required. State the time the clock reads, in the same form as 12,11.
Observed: 9,39
